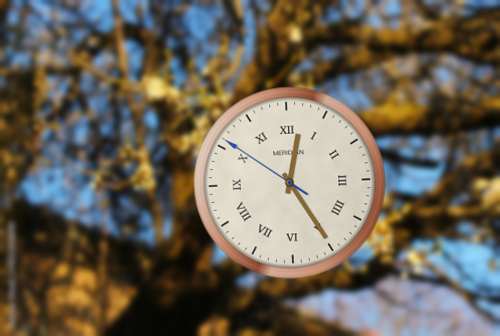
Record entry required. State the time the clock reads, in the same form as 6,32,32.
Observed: 12,24,51
